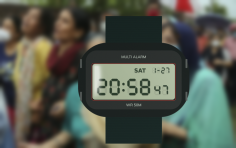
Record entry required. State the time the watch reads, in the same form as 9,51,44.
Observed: 20,58,47
